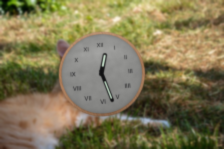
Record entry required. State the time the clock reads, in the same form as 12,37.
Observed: 12,27
